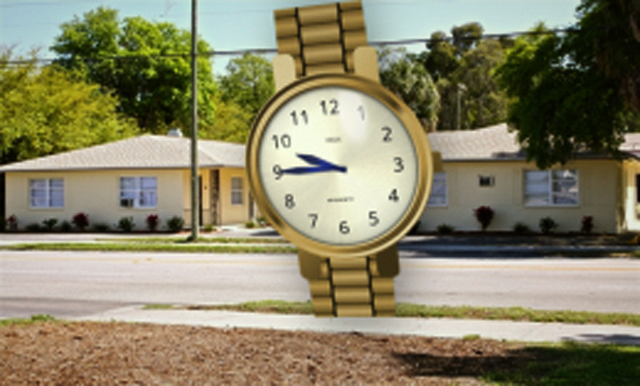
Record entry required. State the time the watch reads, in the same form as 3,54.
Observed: 9,45
